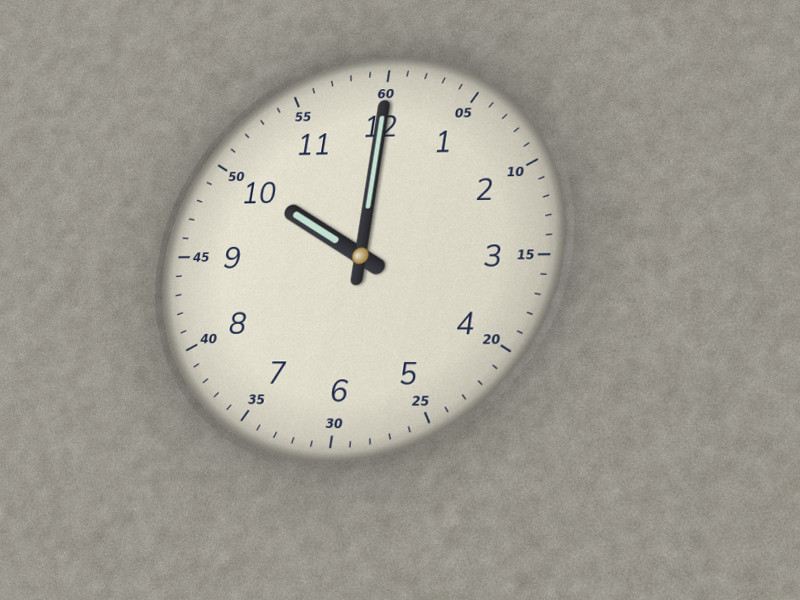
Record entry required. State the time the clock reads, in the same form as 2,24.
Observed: 10,00
